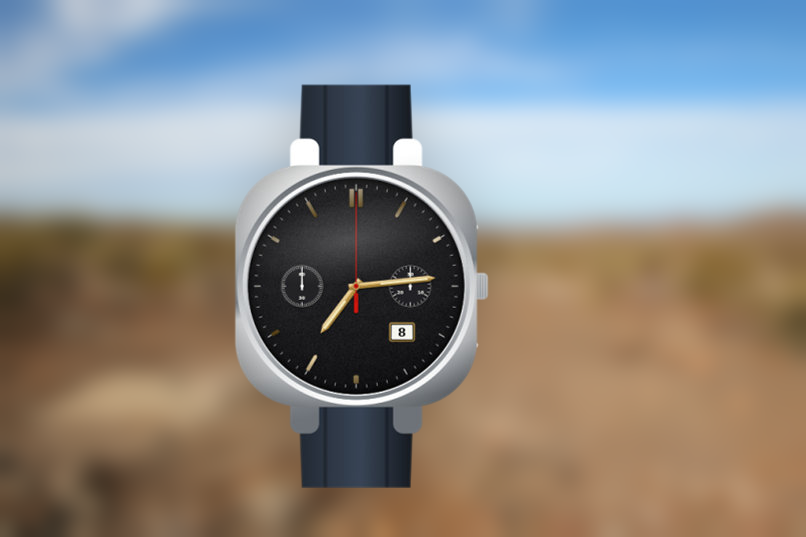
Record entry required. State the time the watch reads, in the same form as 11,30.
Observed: 7,14
